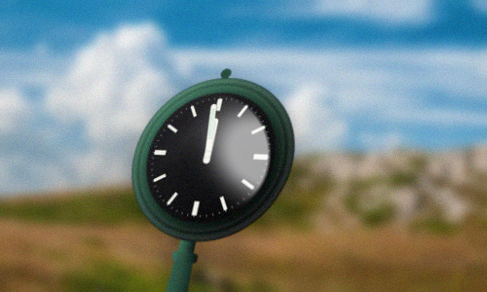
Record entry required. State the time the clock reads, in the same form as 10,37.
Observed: 11,59
